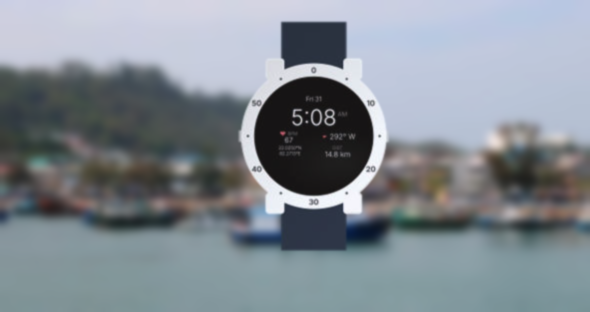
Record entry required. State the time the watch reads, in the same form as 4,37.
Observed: 5,08
